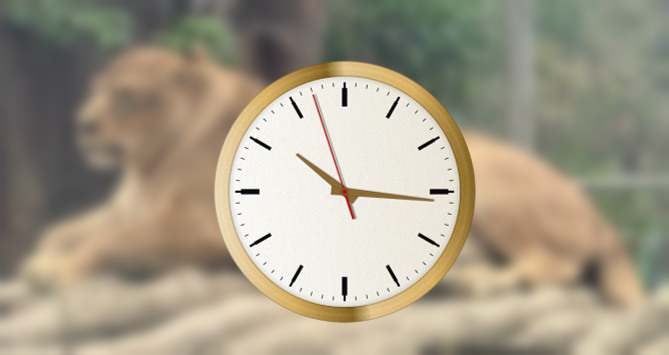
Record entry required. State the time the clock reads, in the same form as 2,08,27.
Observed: 10,15,57
